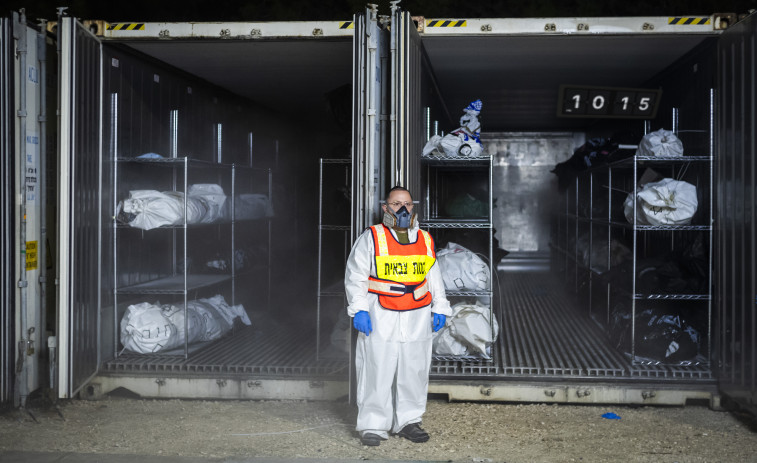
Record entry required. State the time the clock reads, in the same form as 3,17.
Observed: 10,15
